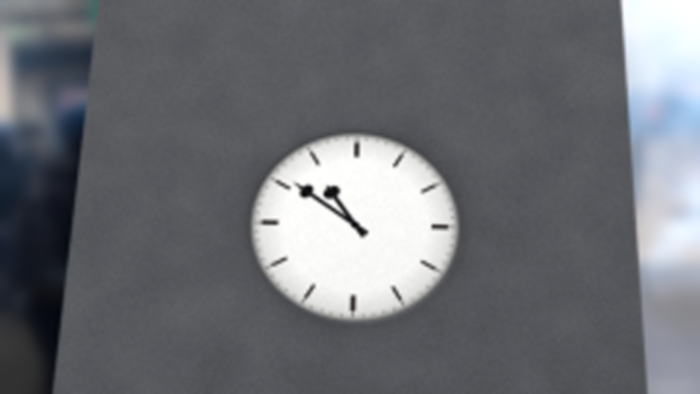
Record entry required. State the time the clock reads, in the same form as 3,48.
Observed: 10,51
